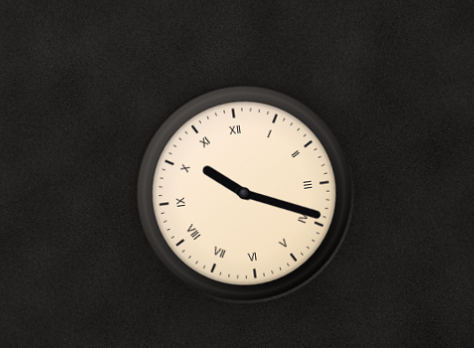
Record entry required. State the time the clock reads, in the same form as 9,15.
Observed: 10,19
